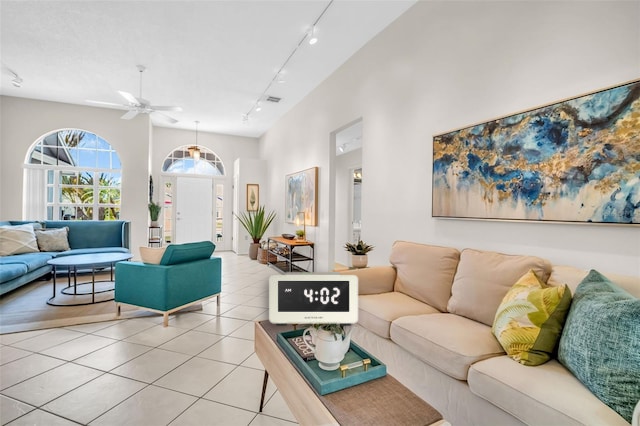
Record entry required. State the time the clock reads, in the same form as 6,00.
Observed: 4,02
